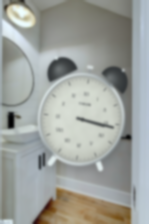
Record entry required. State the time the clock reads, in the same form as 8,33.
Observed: 3,16
